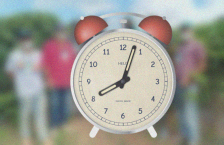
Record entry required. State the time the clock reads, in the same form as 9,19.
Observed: 8,03
